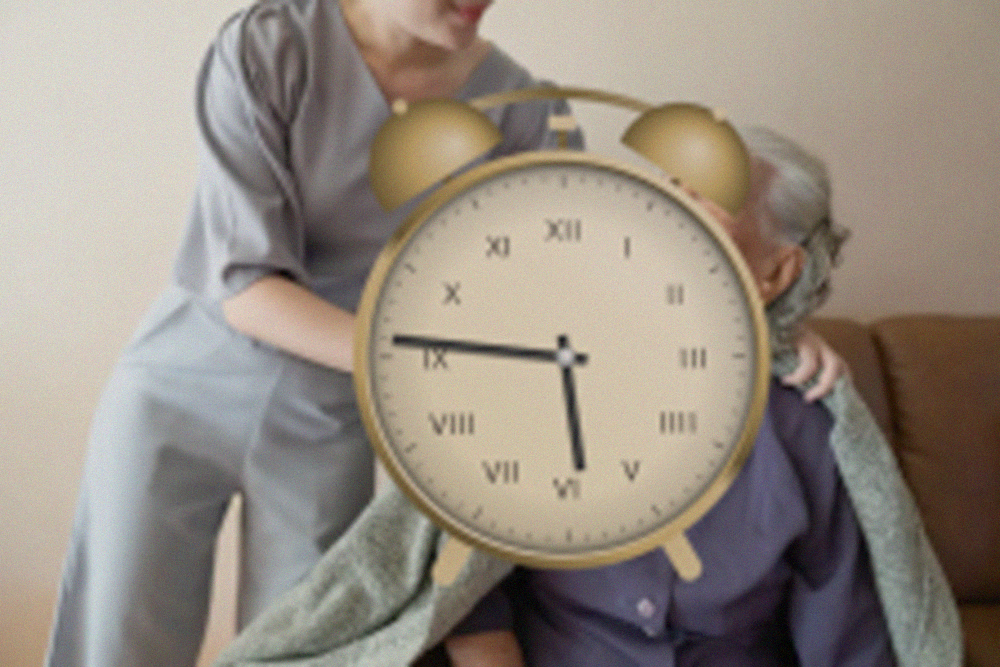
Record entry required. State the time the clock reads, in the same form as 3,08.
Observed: 5,46
